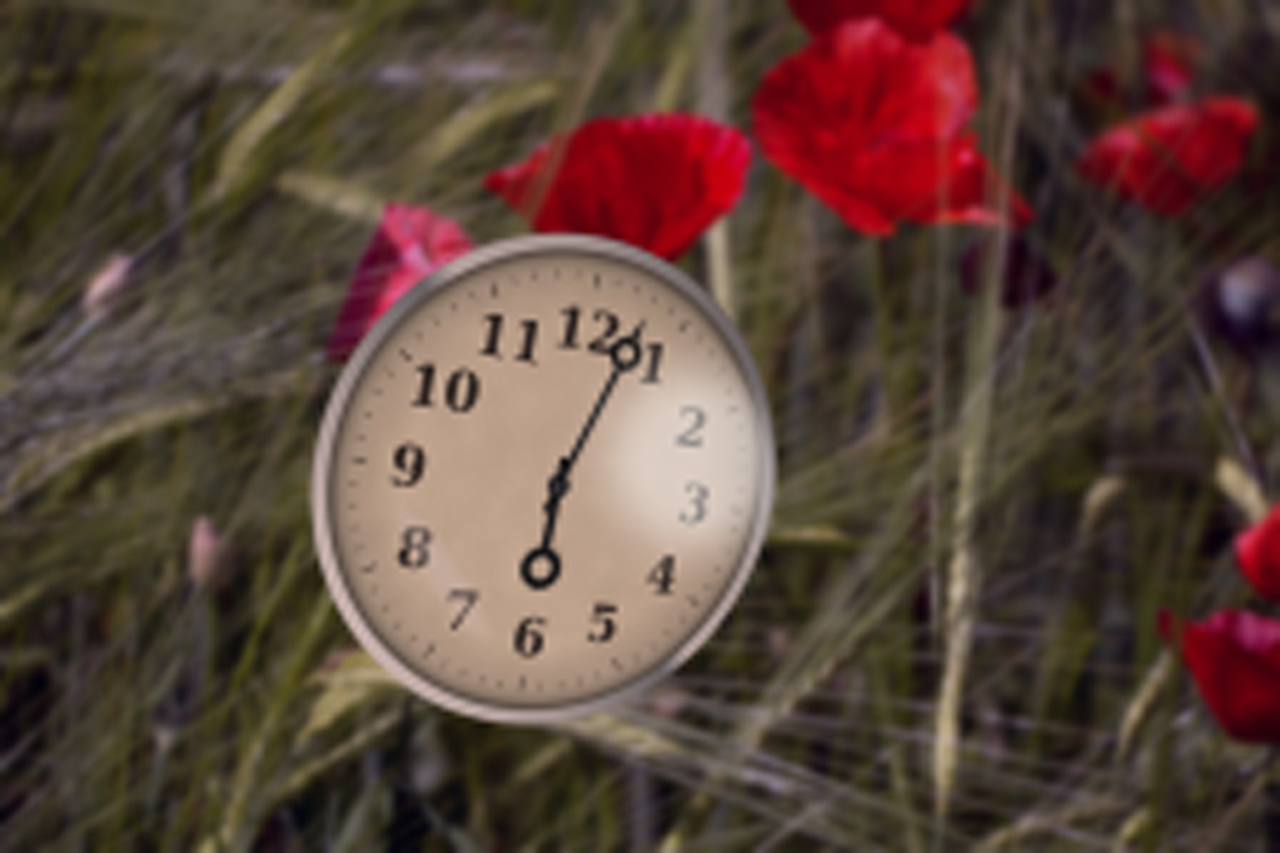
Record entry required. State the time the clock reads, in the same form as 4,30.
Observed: 6,03
